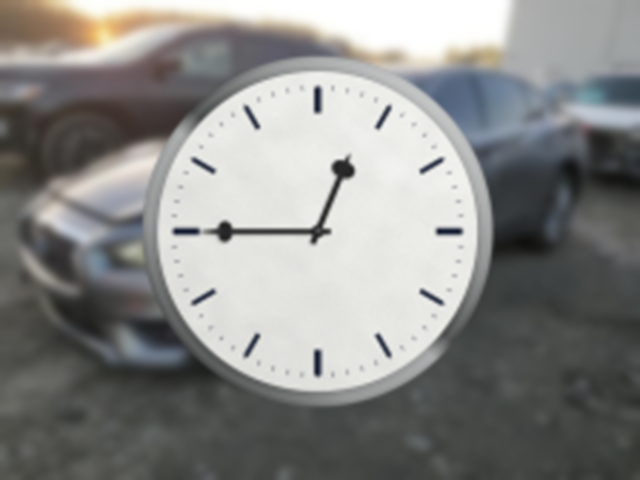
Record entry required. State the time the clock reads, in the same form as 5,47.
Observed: 12,45
